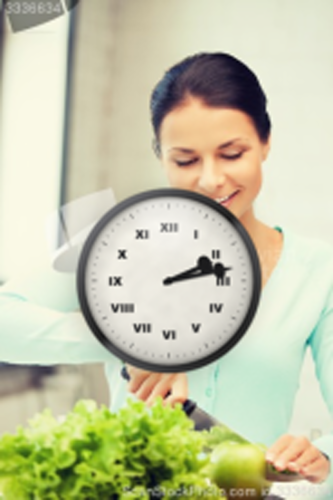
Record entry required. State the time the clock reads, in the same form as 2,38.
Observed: 2,13
